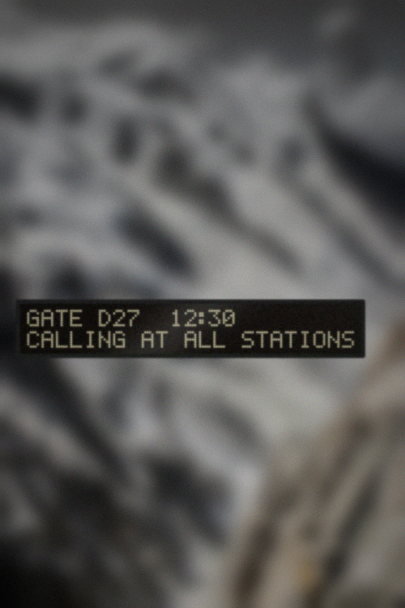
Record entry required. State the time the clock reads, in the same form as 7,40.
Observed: 12,30
